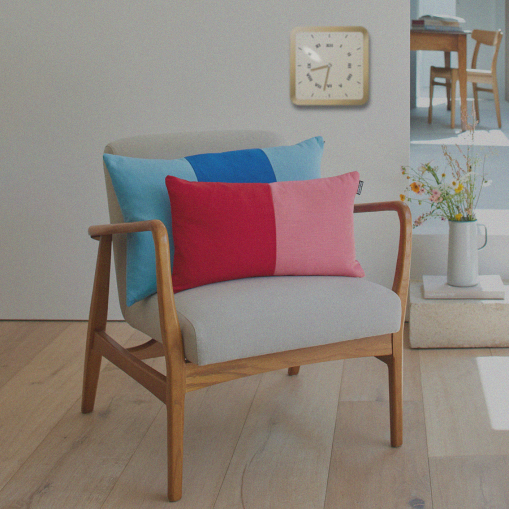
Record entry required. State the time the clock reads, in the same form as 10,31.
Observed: 8,32
